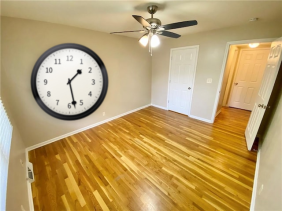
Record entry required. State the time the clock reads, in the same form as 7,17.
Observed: 1,28
